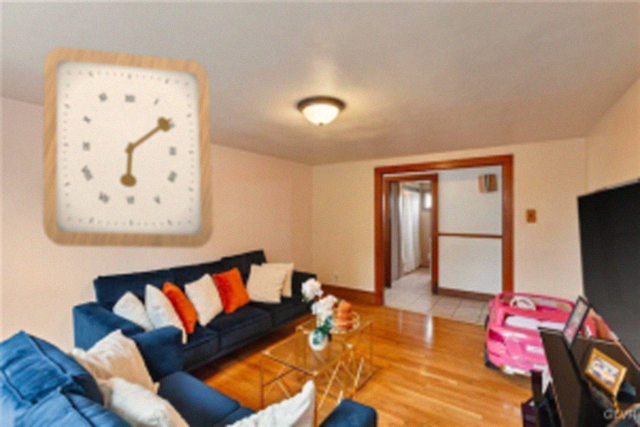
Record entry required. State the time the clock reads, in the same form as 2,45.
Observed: 6,09
